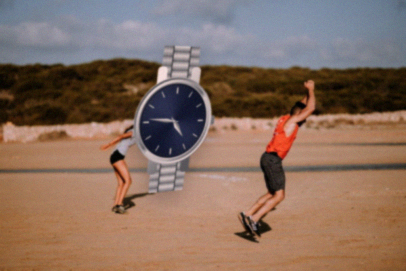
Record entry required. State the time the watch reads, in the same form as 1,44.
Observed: 4,46
